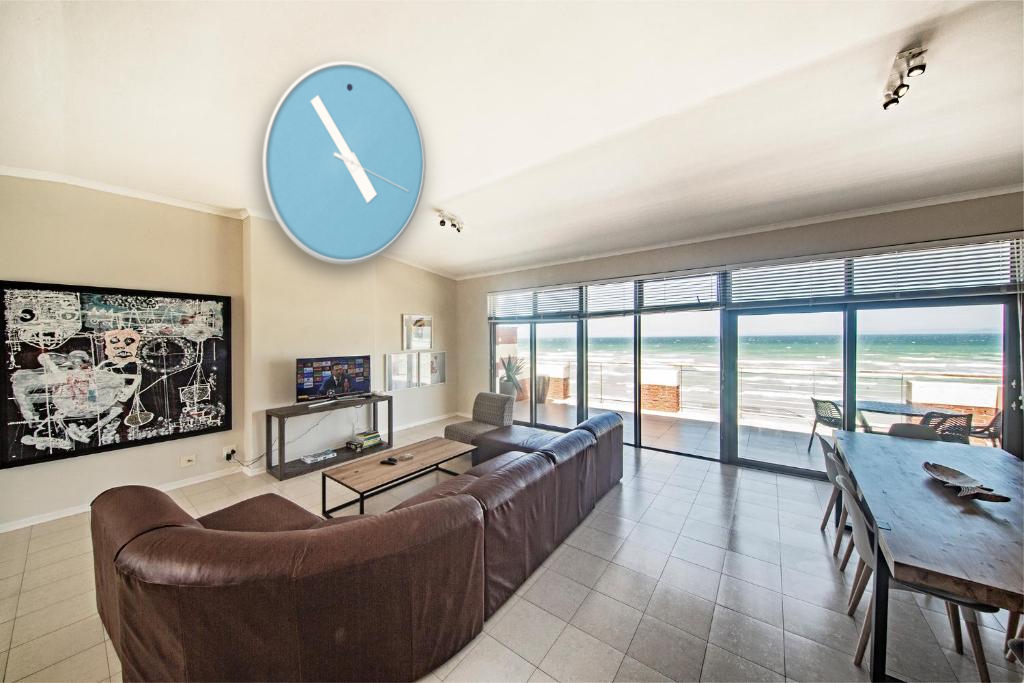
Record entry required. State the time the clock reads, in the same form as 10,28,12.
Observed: 4,54,19
